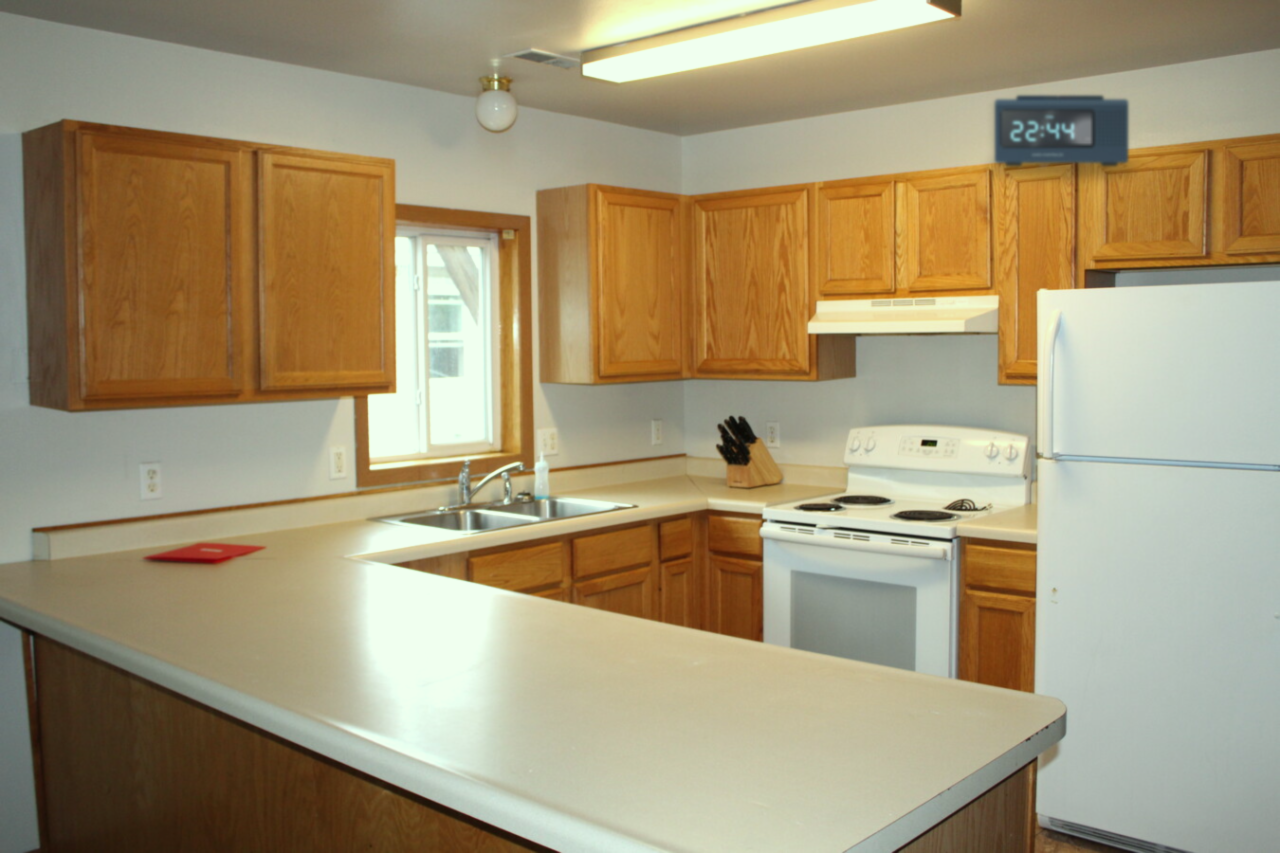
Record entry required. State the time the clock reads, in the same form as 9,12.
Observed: 22,44
